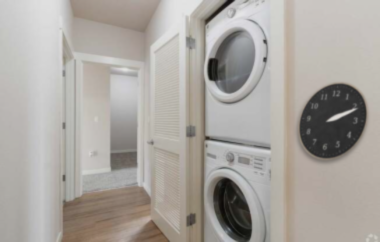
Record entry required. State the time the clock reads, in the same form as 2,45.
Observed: 2,11
